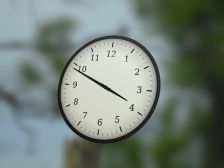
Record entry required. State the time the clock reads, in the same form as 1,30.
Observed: 3,49
